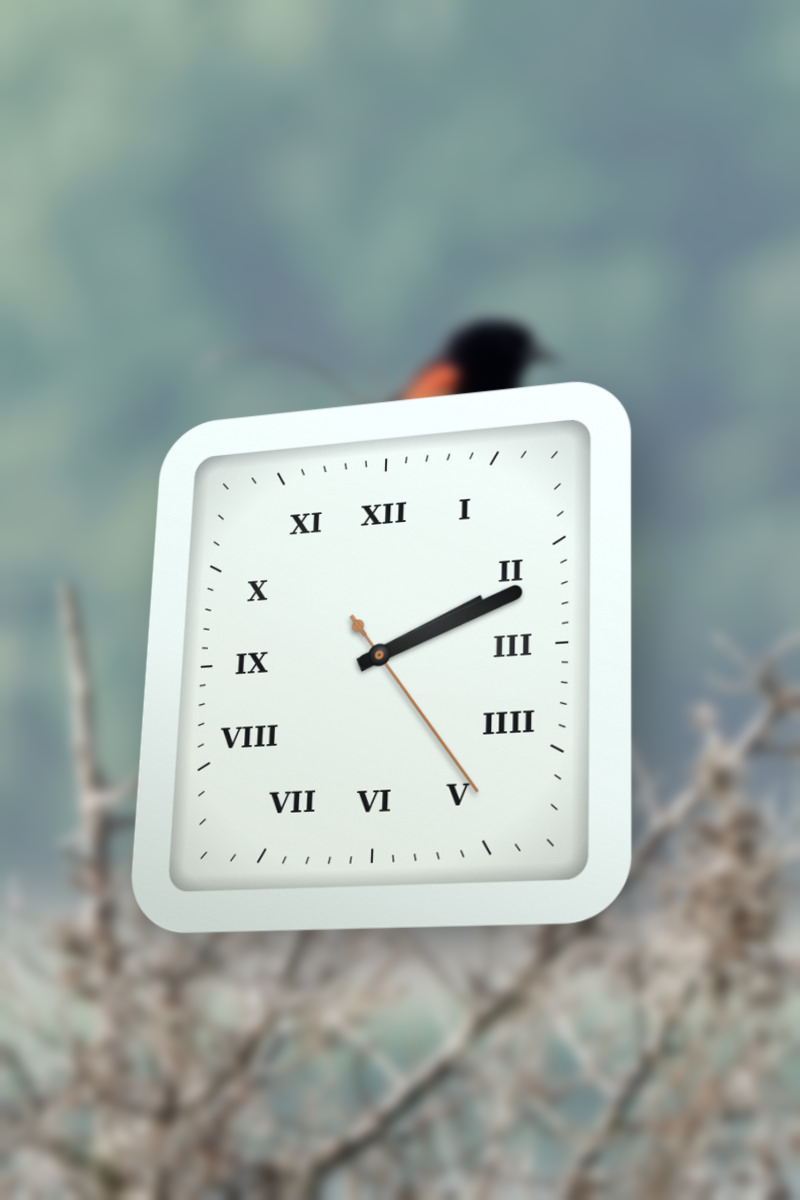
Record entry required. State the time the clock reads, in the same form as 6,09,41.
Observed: 2,11,24
